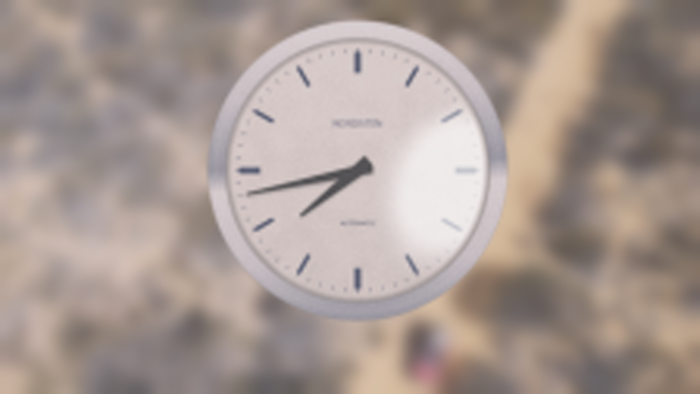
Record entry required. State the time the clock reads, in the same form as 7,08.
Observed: 7,43
